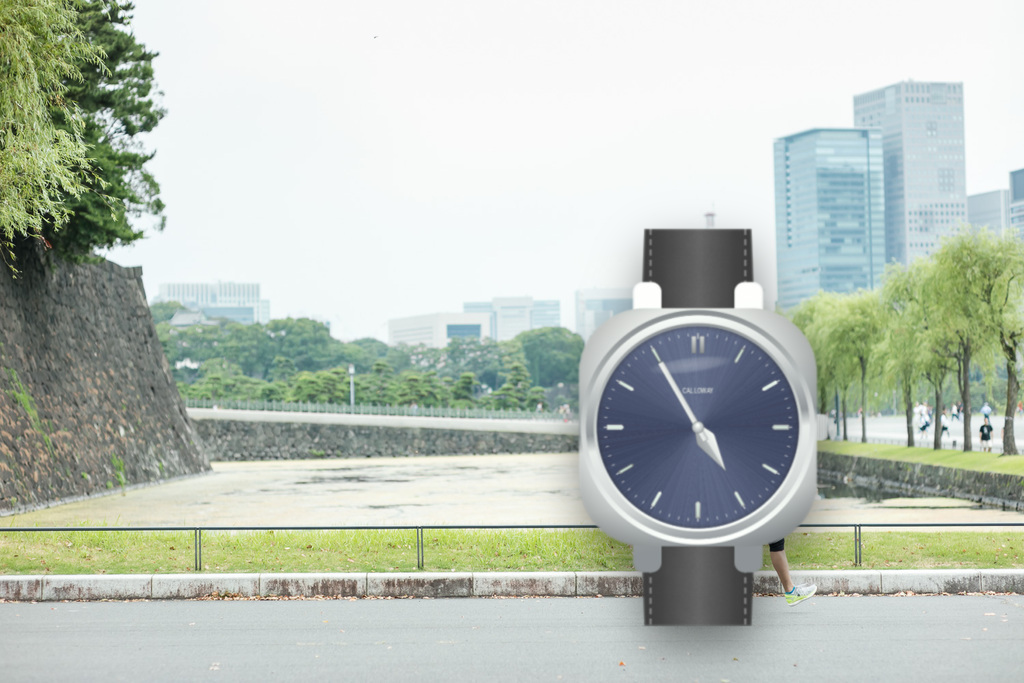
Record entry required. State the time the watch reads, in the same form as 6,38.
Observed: 4,55
